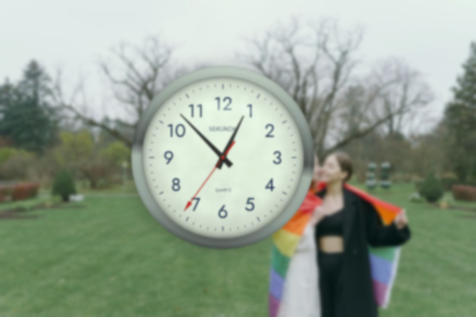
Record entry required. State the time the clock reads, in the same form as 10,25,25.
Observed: 12,52,36
